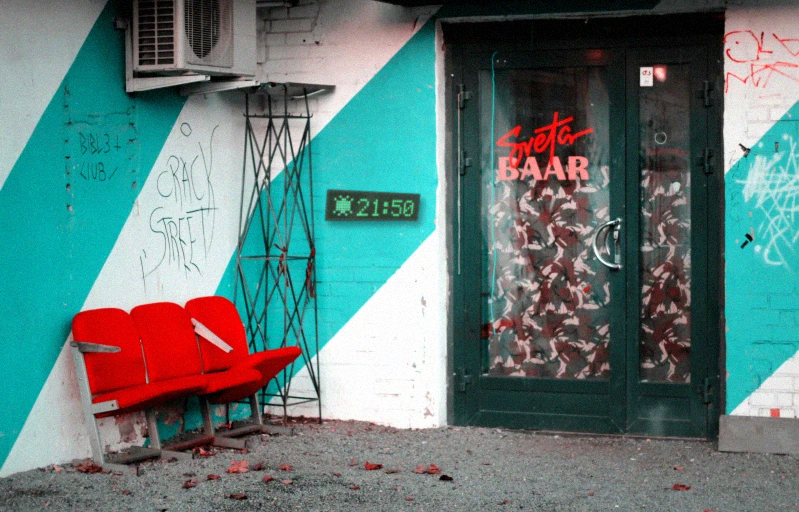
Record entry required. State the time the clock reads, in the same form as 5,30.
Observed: 21,50
